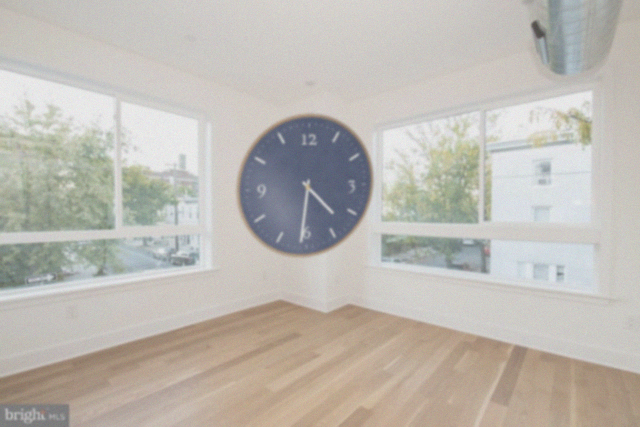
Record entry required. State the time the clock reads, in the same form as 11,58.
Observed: 4,31
